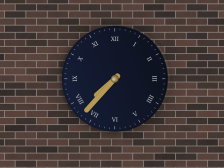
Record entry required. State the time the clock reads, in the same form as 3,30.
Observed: 7,37
